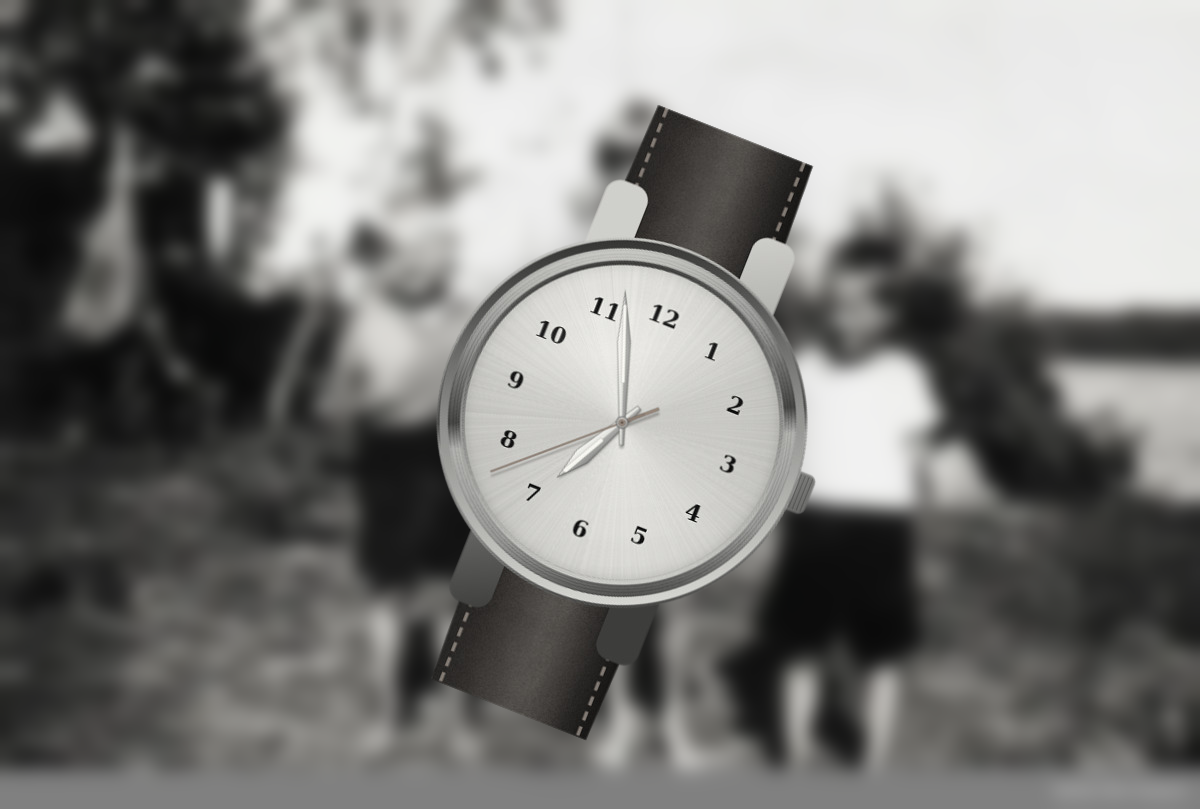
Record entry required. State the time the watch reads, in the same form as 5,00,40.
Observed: 6,56,38
